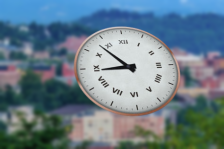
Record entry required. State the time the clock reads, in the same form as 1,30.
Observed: 8,53
